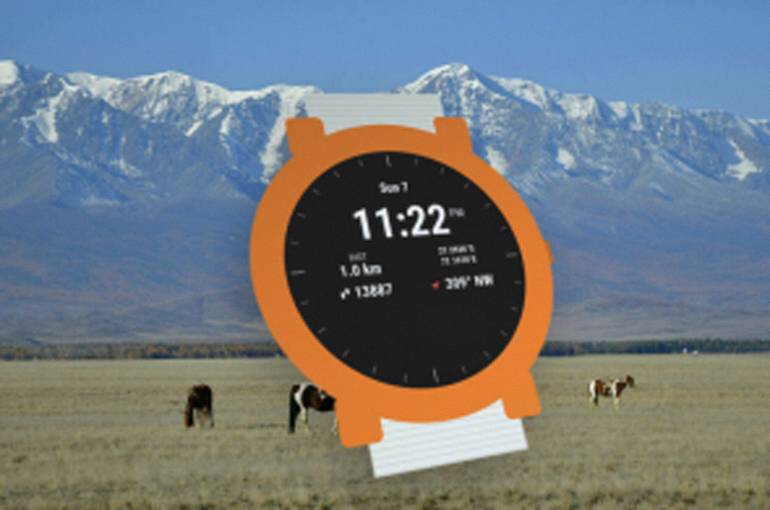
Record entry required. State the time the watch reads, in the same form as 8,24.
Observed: 11,22
